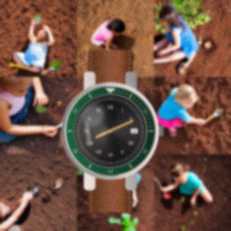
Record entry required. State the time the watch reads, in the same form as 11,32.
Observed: 8,11
